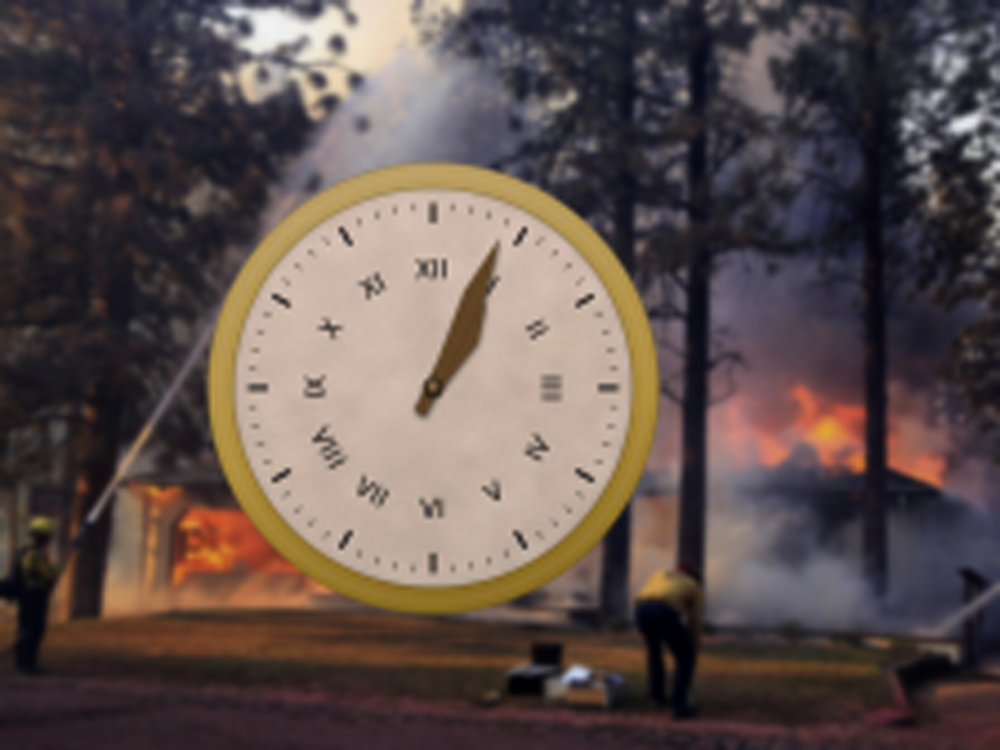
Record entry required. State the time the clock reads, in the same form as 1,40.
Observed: 1,04
